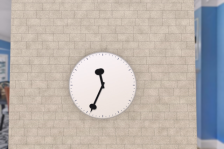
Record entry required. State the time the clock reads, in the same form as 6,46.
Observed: 11,34
